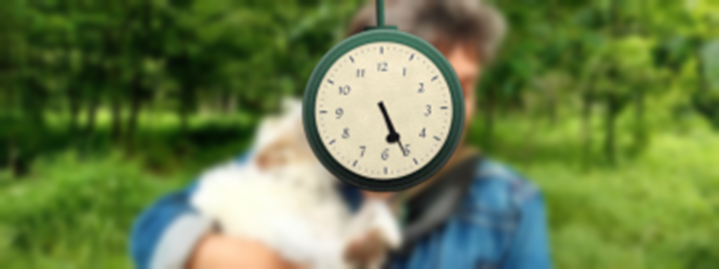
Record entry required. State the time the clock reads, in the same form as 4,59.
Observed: 5,26
